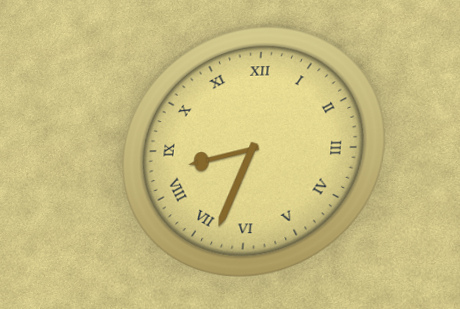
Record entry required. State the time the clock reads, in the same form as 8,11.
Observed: 8,33
